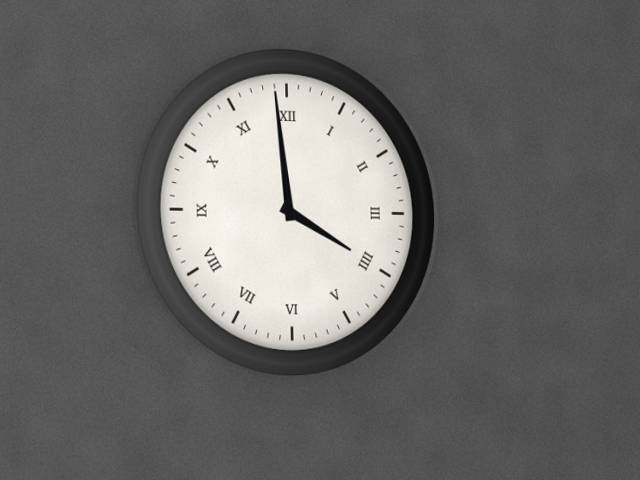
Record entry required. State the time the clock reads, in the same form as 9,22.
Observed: 3,59
